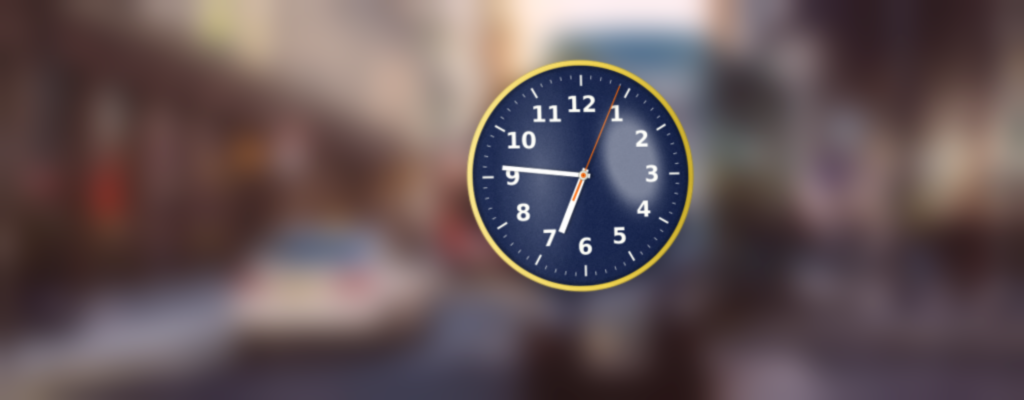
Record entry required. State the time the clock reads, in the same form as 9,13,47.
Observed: 6,46,04
